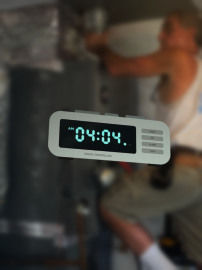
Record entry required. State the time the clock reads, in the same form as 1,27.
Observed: 4,04
